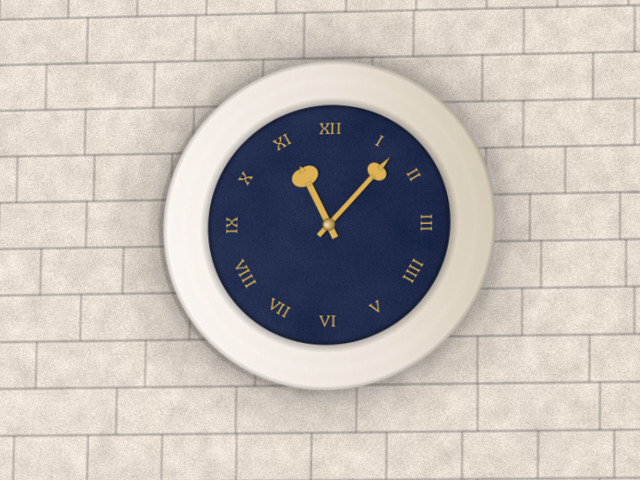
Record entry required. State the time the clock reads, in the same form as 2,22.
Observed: 11,07
